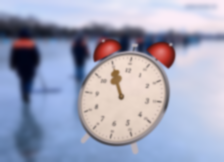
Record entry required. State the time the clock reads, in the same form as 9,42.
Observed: 10,55
